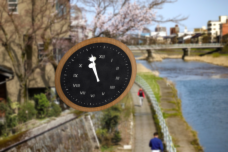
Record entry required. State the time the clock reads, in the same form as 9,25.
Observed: 10,56
